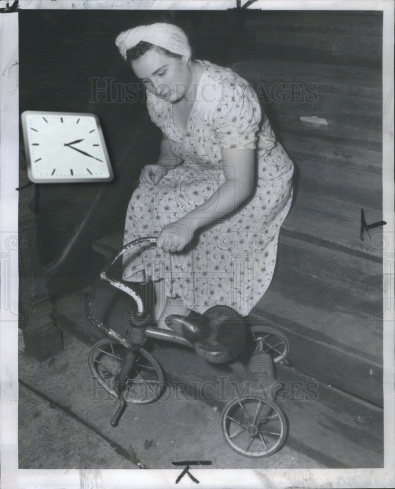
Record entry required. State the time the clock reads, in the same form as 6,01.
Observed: 2,20
